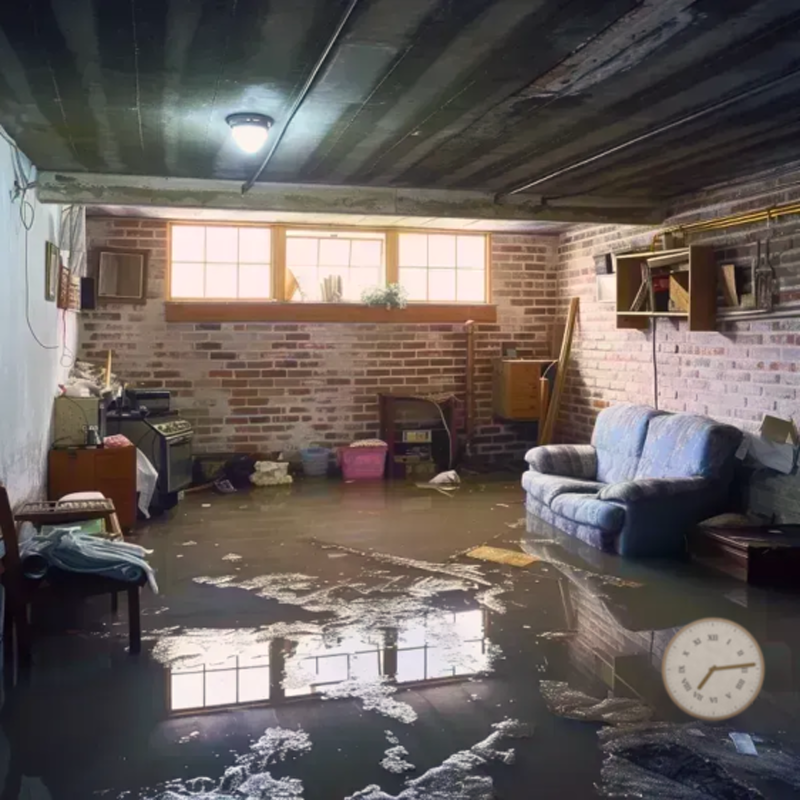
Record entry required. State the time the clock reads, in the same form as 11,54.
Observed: 7,14
